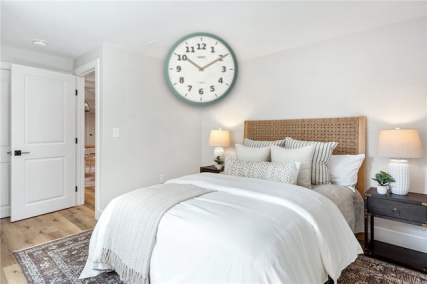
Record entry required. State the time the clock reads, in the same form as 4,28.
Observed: 10,10
